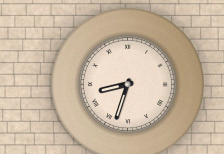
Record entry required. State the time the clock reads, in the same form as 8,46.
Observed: 8,33
